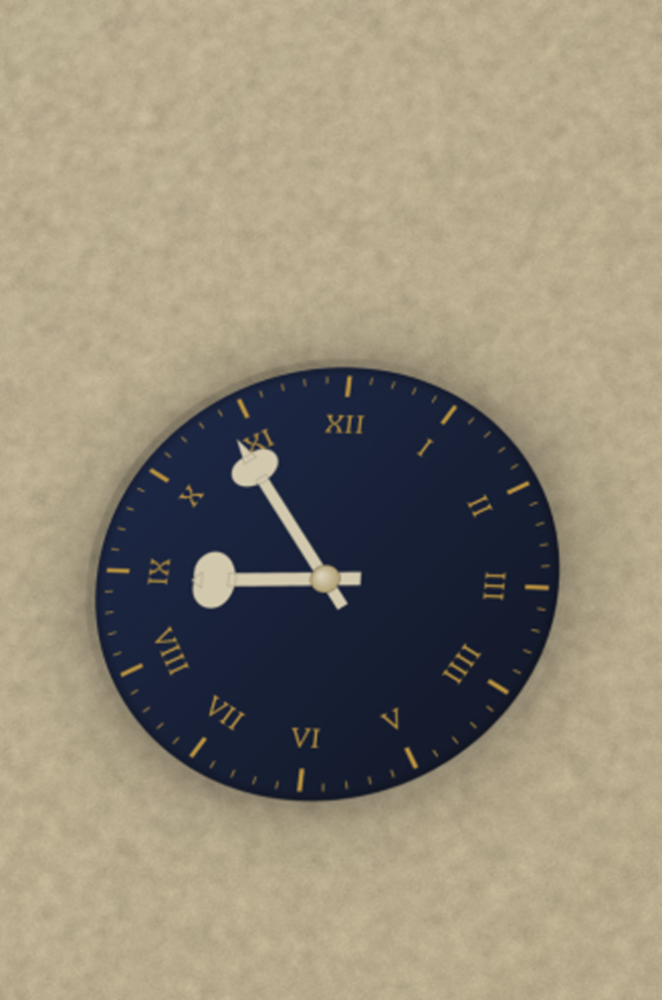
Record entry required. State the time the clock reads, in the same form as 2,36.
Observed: 8,54
